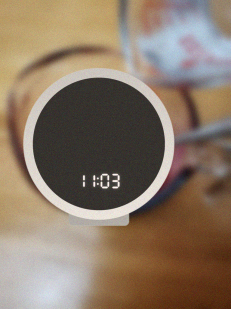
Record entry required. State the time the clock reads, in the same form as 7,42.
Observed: 11,03
